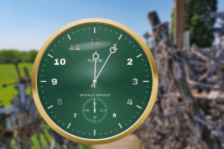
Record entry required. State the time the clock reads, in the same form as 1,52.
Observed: 12,05
